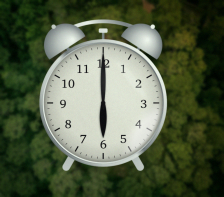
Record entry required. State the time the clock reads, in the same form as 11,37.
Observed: 6,00
